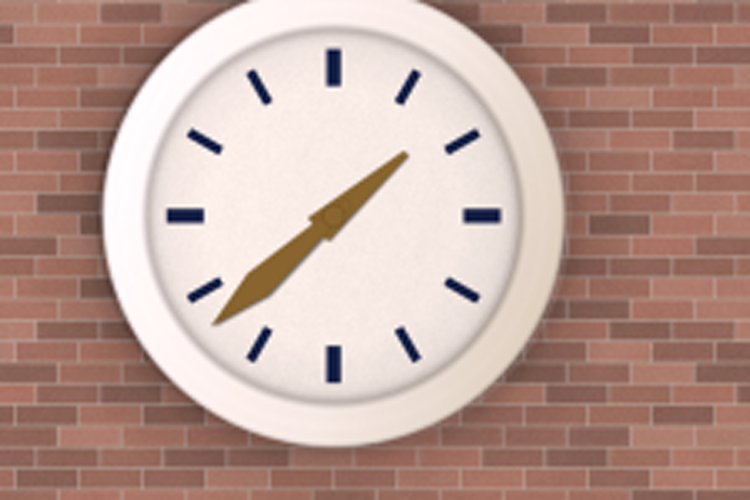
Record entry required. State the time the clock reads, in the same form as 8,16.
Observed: 1,38
